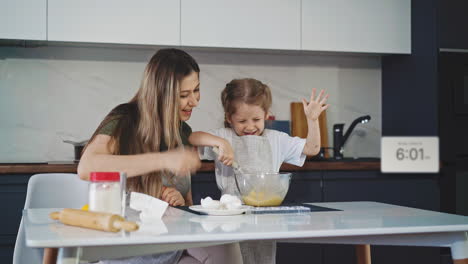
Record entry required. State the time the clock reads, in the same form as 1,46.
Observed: 6,01
